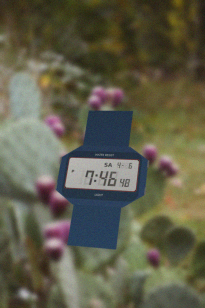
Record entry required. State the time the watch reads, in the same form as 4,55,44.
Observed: 7,46,48
